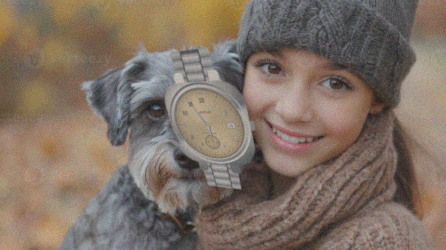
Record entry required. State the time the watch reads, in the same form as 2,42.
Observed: 5,55
